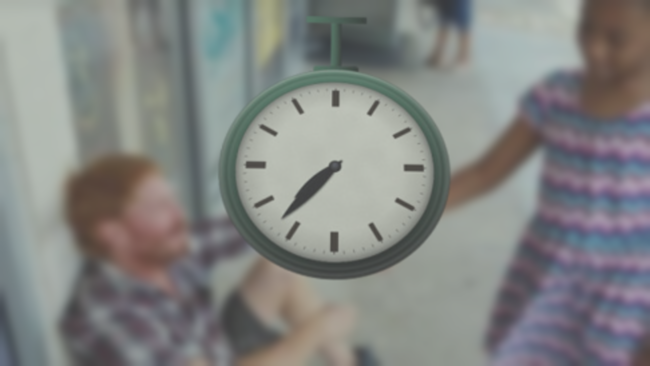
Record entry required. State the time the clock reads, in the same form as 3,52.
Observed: 7,37
